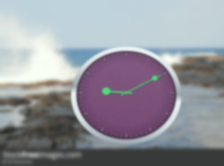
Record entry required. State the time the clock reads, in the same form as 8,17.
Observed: 9,10
